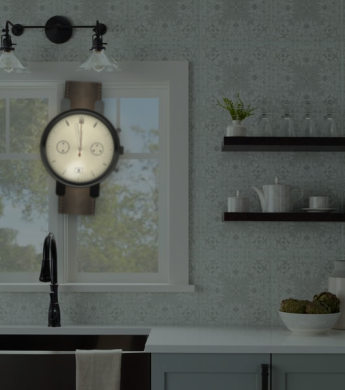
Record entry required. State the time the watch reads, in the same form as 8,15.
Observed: 11,58
